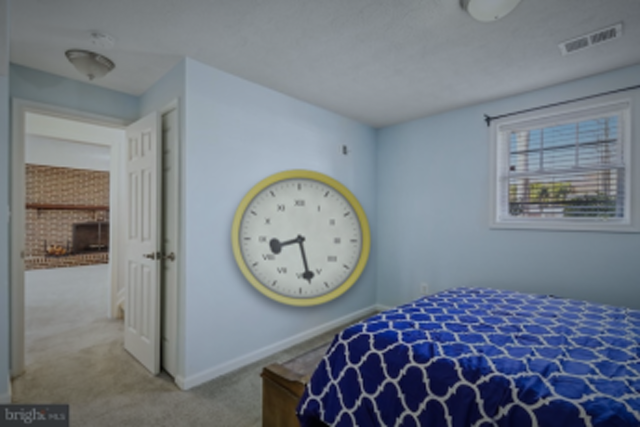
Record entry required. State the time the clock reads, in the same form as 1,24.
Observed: 8,28
